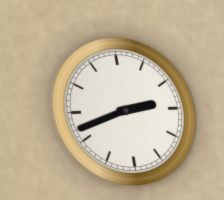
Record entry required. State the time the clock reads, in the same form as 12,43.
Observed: 2,42
